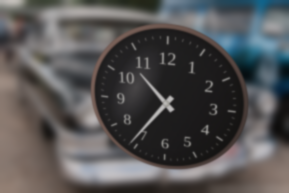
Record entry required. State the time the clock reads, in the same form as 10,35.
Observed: 10,36
